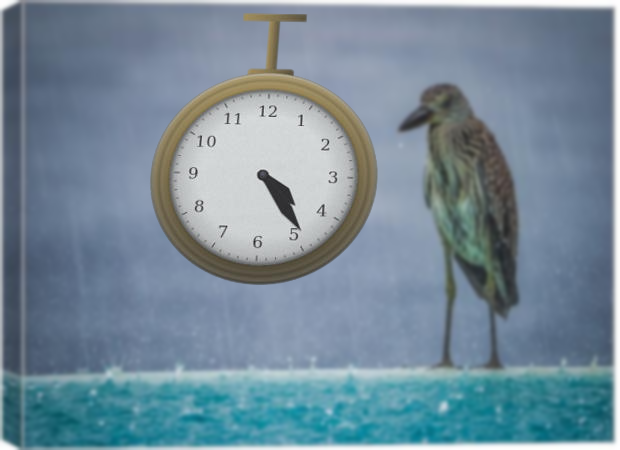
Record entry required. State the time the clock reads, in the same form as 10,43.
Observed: 4,24
